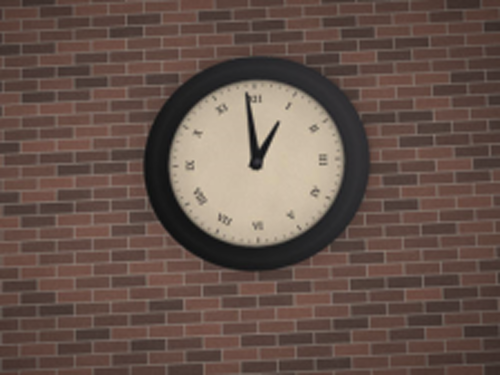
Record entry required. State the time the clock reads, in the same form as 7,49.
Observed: 12,59
